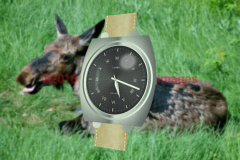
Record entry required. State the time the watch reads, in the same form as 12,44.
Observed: 5,18
